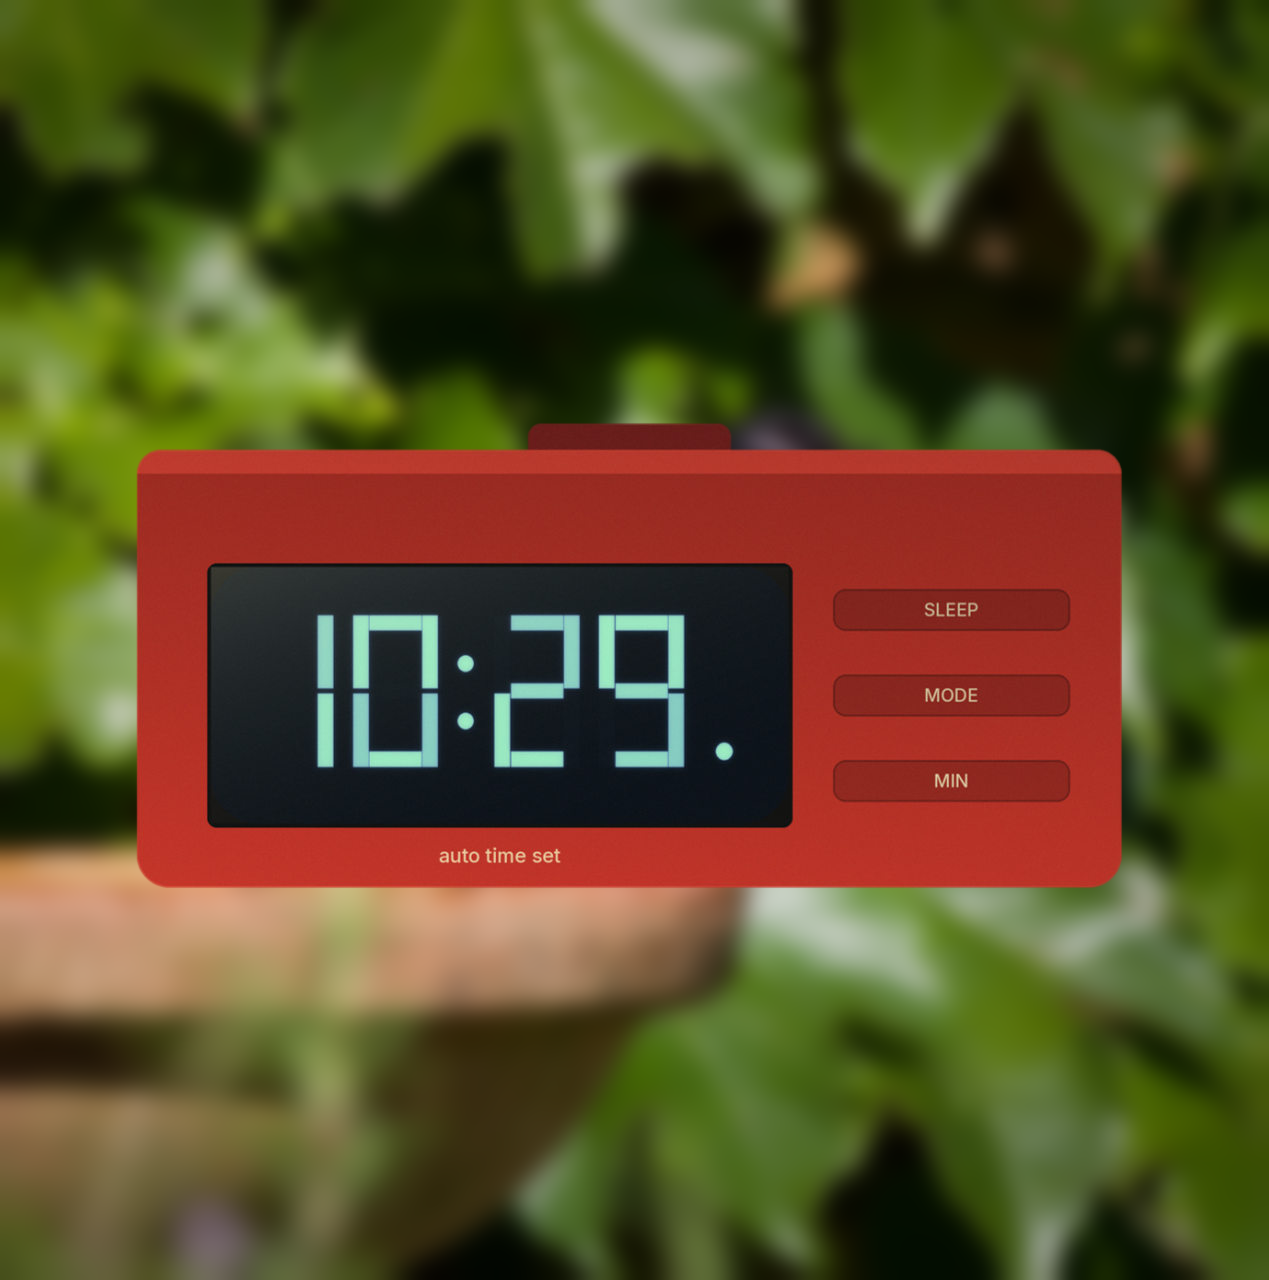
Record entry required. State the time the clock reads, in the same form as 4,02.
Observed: 10,29
